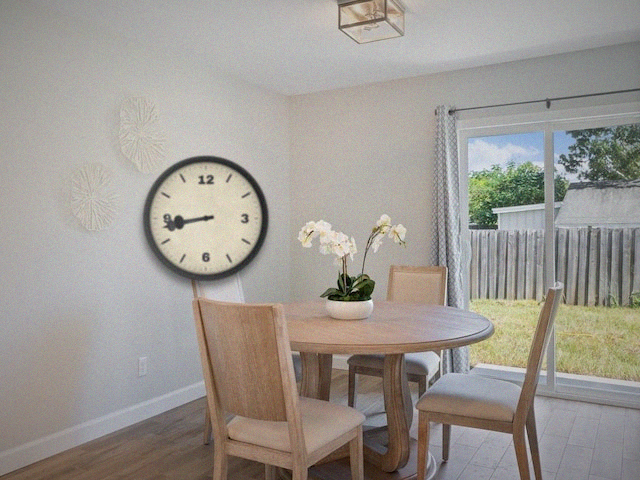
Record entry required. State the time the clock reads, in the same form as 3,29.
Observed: 8,43
